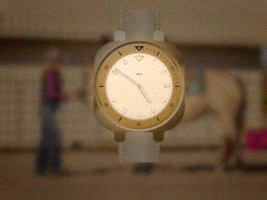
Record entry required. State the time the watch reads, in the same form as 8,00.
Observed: 4,51
